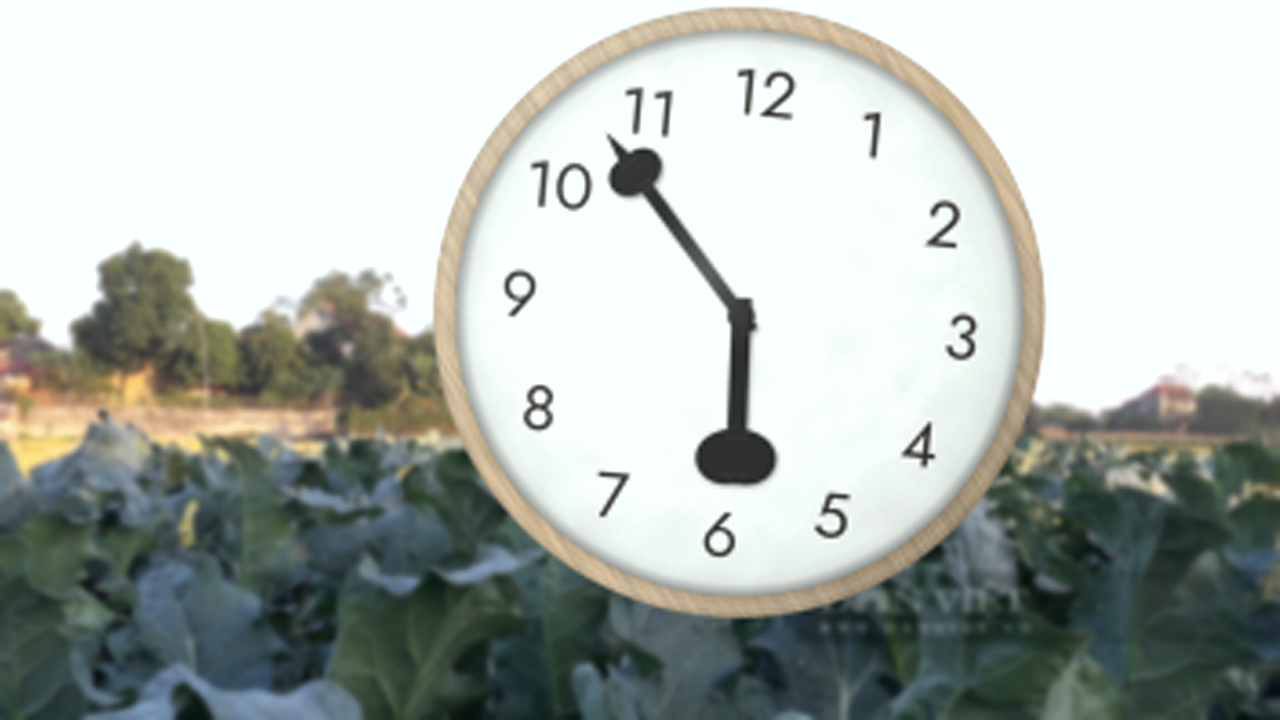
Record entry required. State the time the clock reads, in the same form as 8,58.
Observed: 5,53
